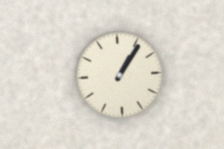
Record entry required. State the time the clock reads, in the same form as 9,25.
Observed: 1,06
